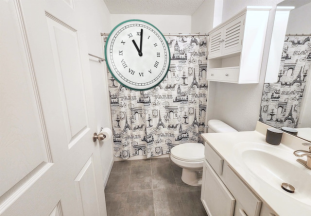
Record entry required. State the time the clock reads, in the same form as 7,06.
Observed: 11,01
